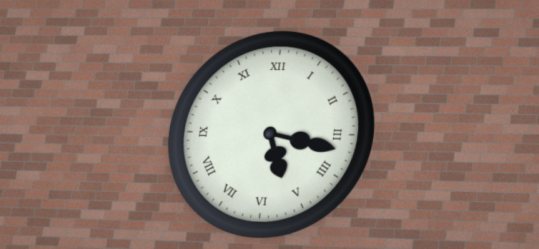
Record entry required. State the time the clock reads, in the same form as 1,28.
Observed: 5,17
